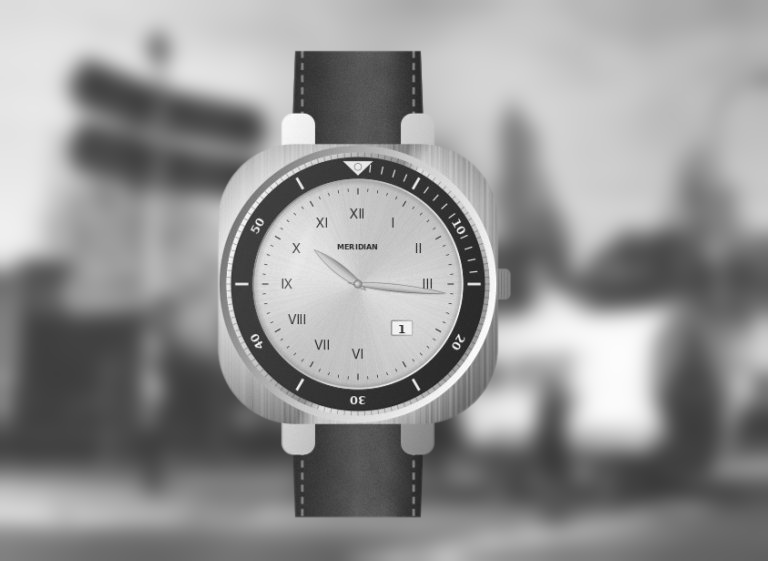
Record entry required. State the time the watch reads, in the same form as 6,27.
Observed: 10,16
